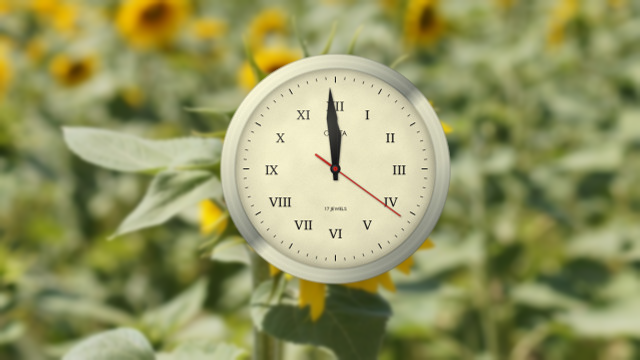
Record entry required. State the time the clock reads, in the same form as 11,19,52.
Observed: 11,59,21
